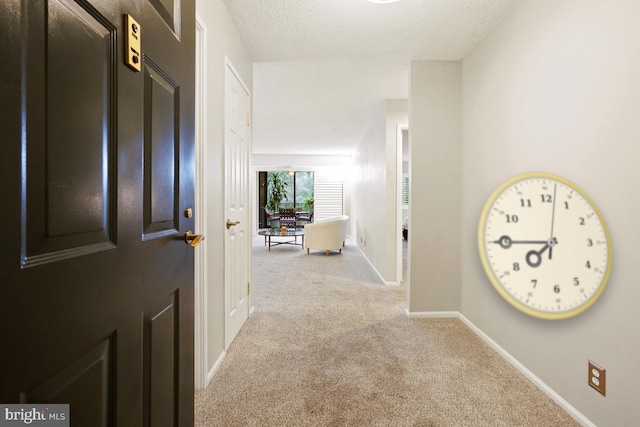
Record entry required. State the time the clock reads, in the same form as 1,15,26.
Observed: 7,45,02
